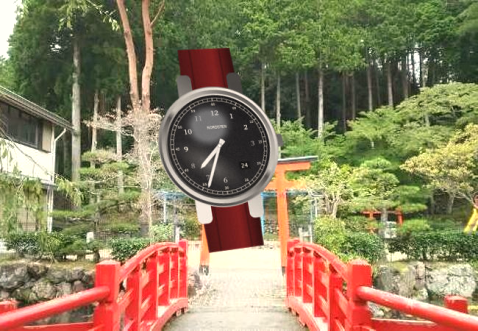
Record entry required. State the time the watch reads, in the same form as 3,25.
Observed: 7,34
